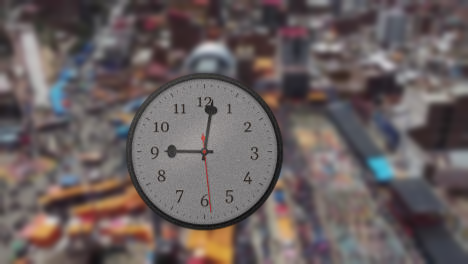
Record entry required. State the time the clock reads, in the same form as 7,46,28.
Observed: 9,01,29
